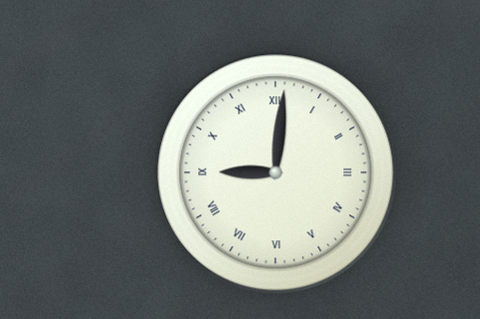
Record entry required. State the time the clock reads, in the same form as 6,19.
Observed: 9,01
